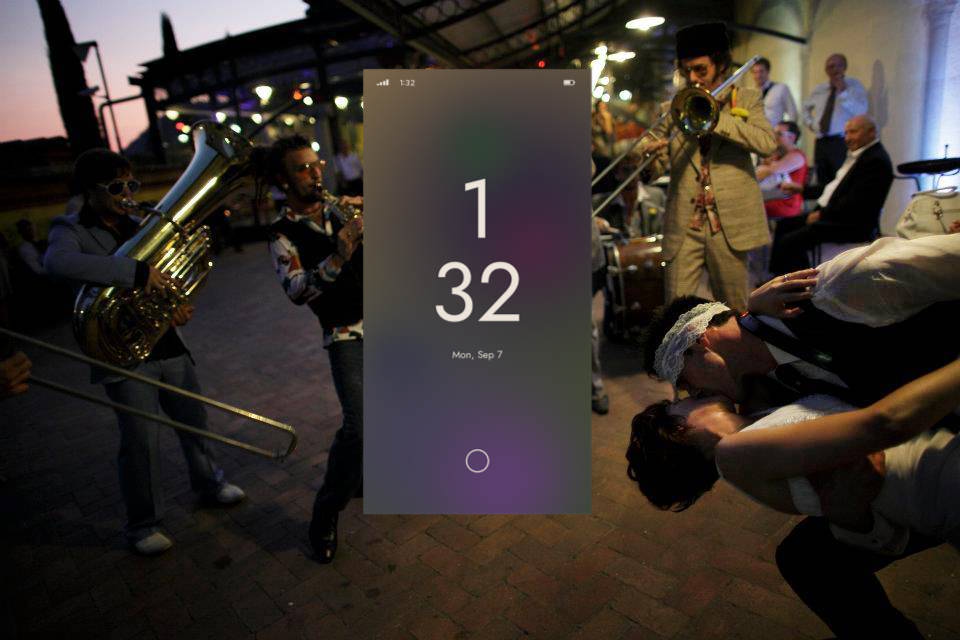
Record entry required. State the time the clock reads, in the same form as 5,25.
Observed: 1,32
